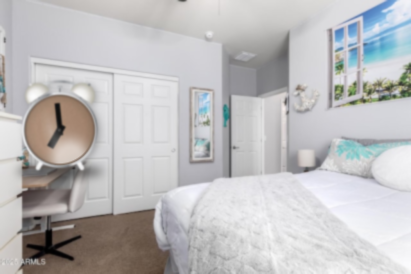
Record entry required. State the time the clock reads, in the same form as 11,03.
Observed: 6,59
